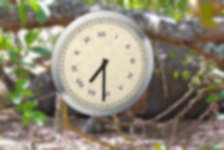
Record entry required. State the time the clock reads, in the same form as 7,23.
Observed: 7,31
